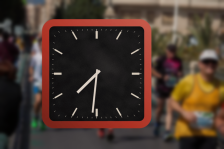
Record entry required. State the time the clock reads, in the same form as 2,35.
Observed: 7,31
